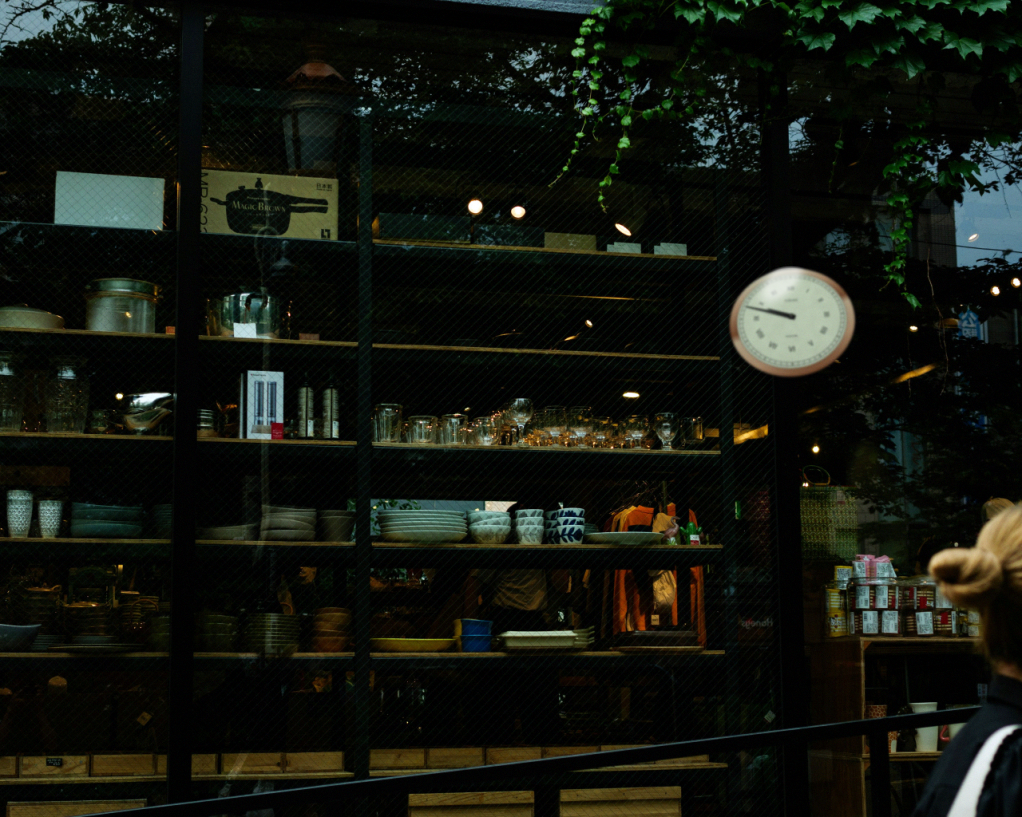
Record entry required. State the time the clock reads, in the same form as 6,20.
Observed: 9,48
